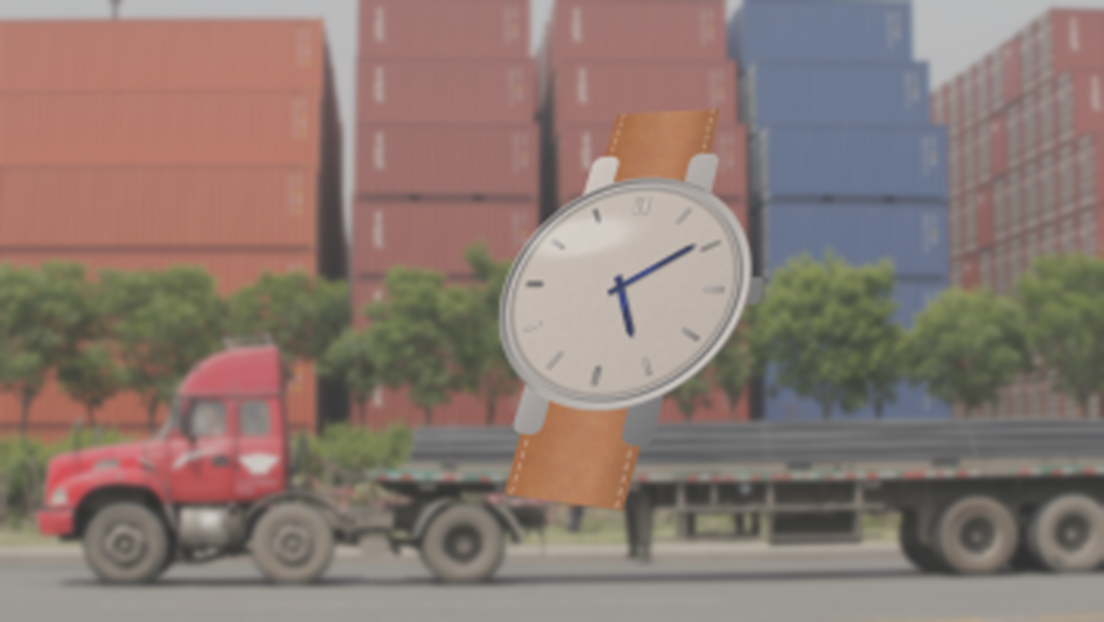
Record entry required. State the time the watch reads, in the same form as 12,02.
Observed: 5,09
